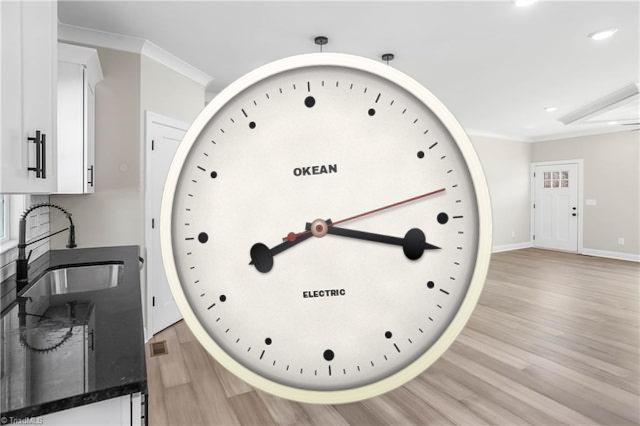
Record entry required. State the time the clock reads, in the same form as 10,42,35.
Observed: 8,17,13
